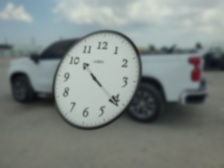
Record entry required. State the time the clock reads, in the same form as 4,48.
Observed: 10,21
